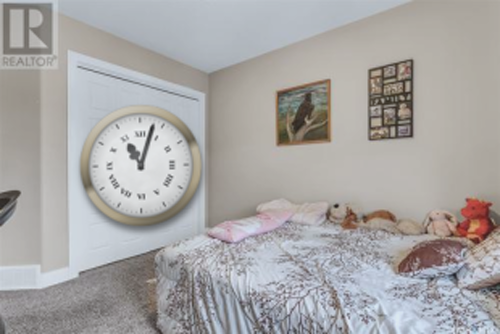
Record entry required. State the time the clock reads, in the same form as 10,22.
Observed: 11,03
